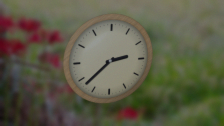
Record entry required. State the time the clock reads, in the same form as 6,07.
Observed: 2,38
